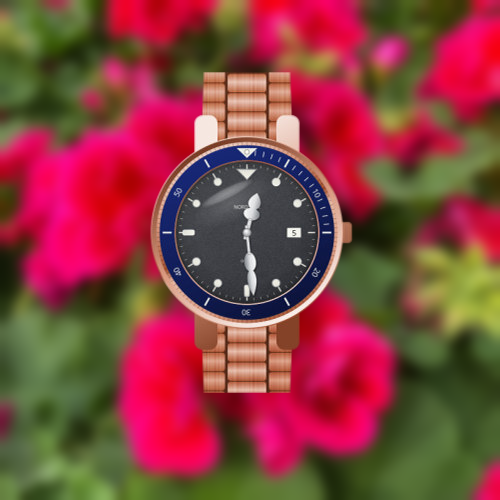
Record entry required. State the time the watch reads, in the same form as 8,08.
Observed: 12,29
